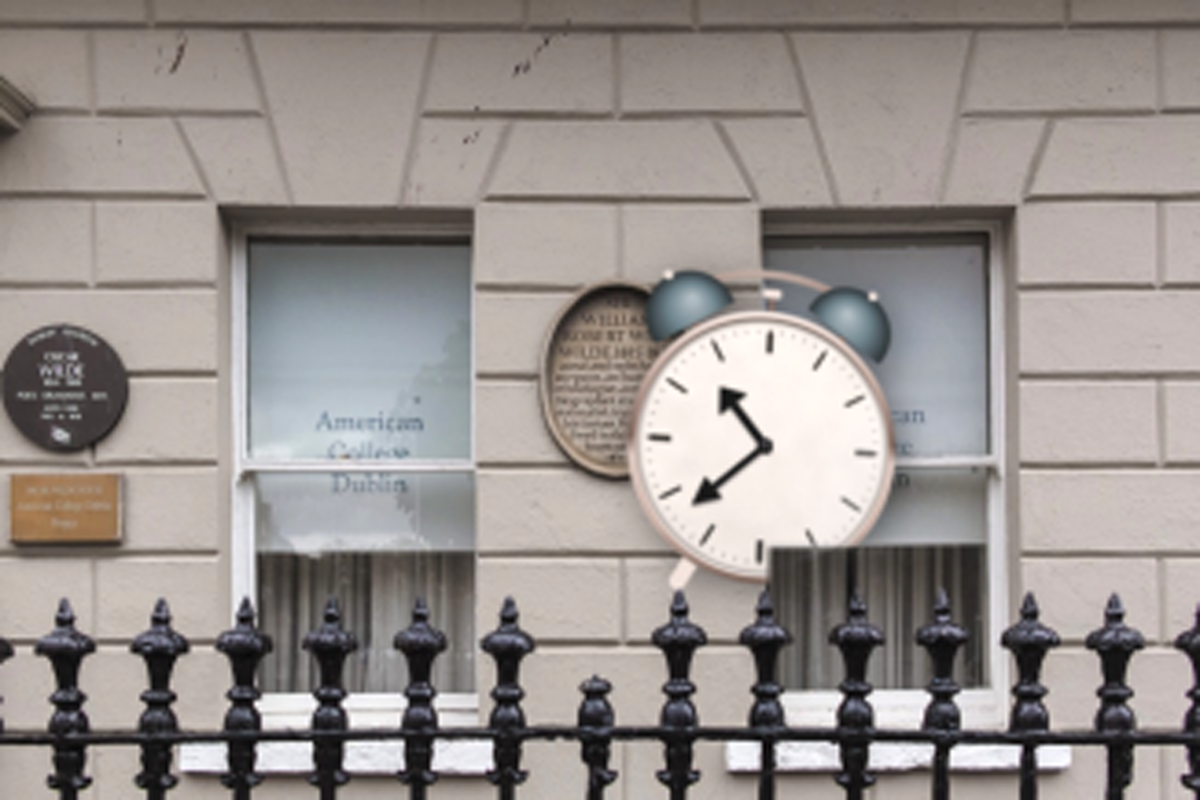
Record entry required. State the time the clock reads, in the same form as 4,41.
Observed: 10,38
